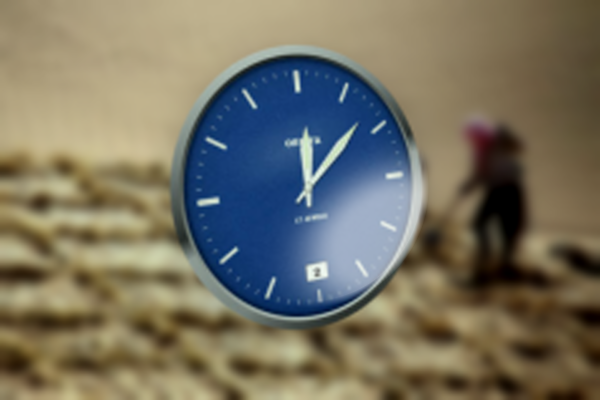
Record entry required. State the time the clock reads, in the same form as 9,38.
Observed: 12,08
